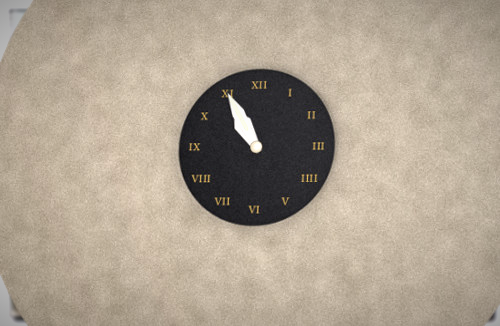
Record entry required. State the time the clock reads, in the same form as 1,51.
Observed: 10,55
